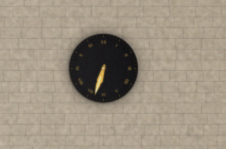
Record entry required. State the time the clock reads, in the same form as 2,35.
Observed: 6,33
